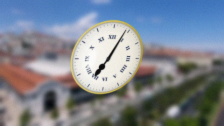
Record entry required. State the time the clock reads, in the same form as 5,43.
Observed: 7,04
